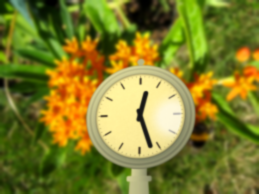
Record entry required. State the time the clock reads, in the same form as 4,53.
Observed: 12,27
